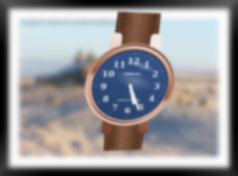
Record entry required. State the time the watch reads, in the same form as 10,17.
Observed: 5,26
